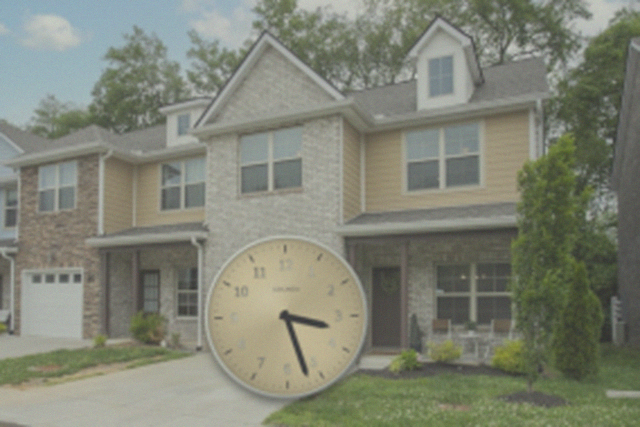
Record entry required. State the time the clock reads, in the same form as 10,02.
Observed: 3,27
